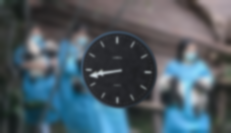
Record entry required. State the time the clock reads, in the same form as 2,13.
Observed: 8,43
